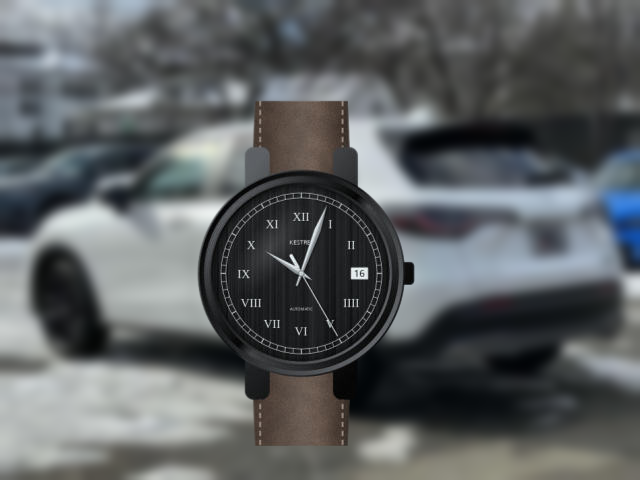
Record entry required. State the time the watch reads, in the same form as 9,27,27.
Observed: 10,03,25
